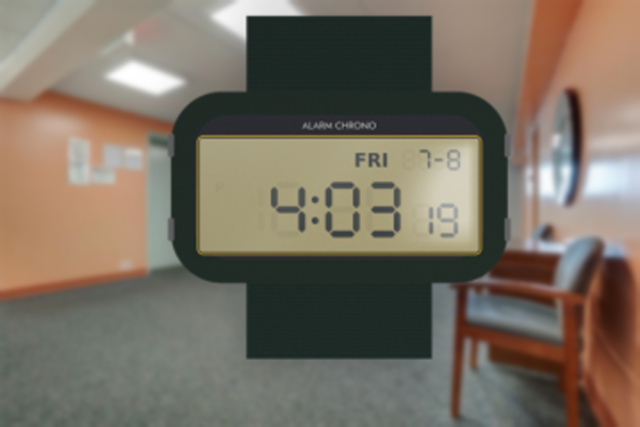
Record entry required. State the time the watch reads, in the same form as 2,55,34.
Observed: 4,03,19
